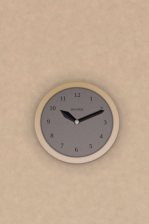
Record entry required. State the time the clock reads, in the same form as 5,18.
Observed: 10,11
